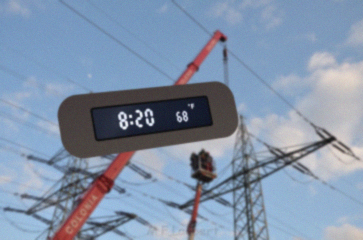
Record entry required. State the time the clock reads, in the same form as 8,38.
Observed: 8,20
